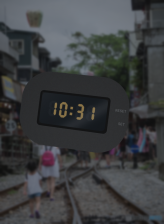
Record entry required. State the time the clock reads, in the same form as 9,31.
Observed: 10,31
